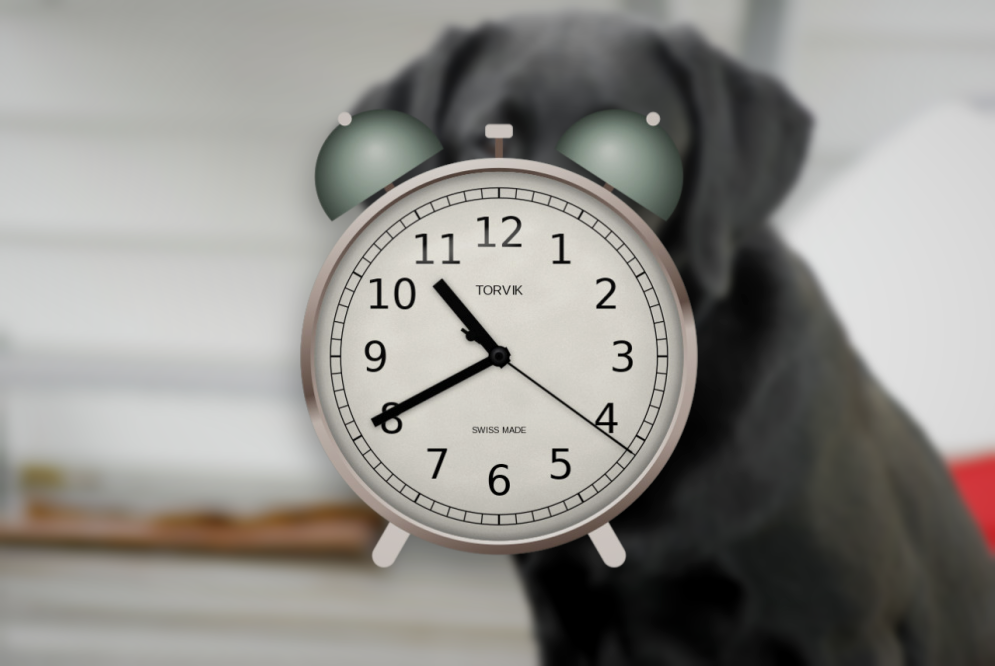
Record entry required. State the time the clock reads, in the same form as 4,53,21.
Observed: 10,40,21
